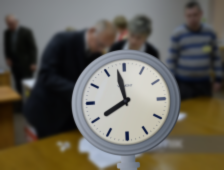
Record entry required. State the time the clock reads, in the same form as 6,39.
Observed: 7,58
